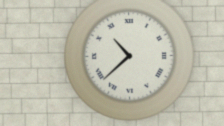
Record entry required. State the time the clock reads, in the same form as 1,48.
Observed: 10,38
